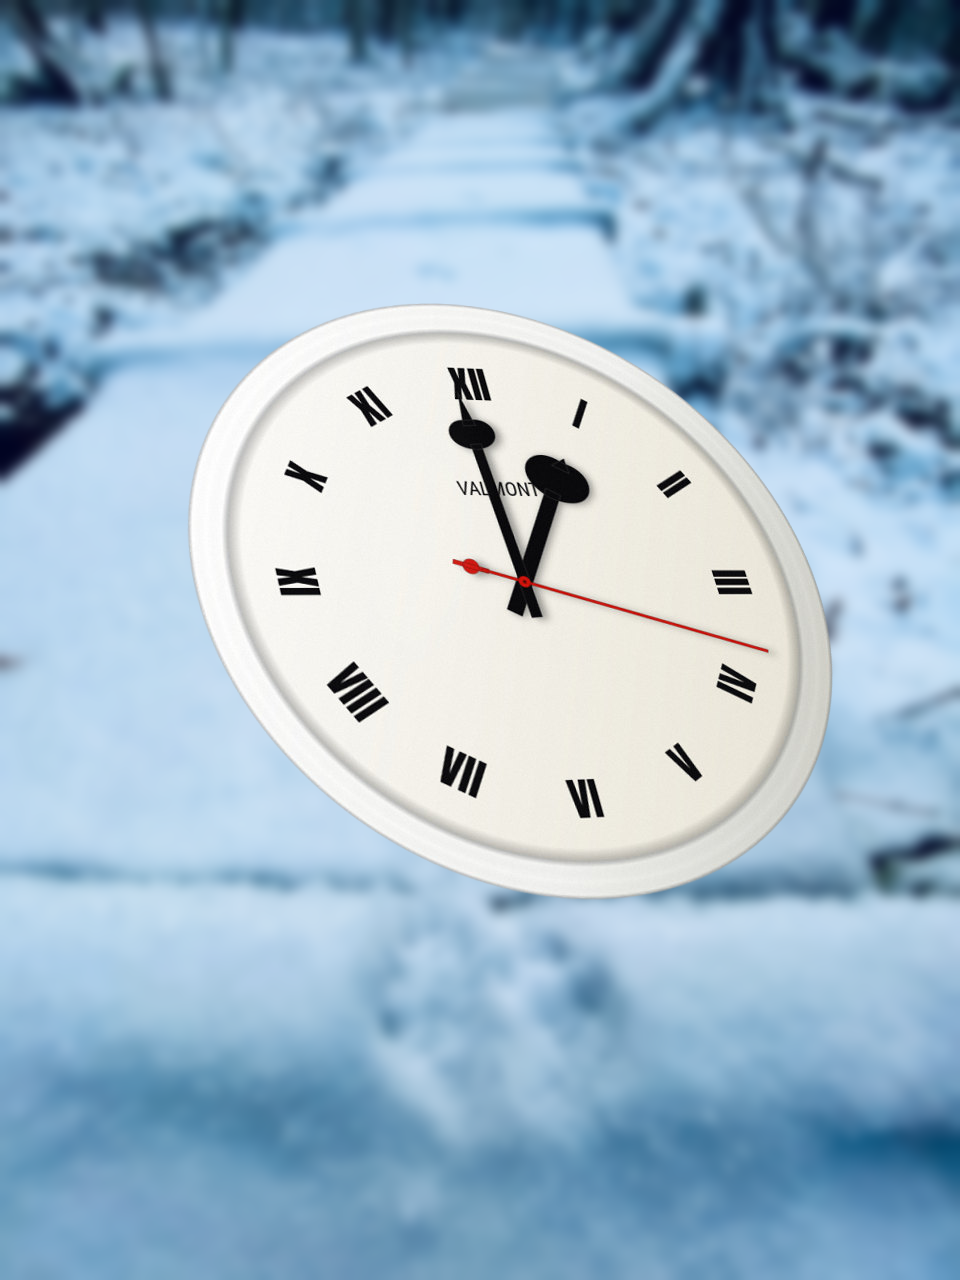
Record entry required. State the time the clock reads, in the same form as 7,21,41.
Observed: 12,59,18
